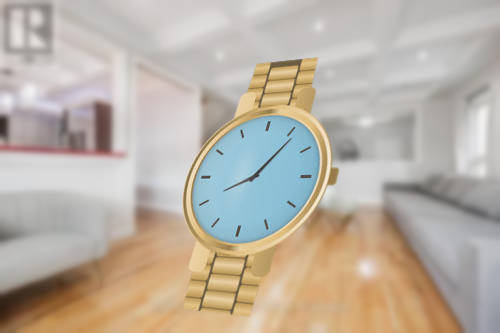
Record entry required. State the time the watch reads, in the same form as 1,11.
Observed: 8,06
